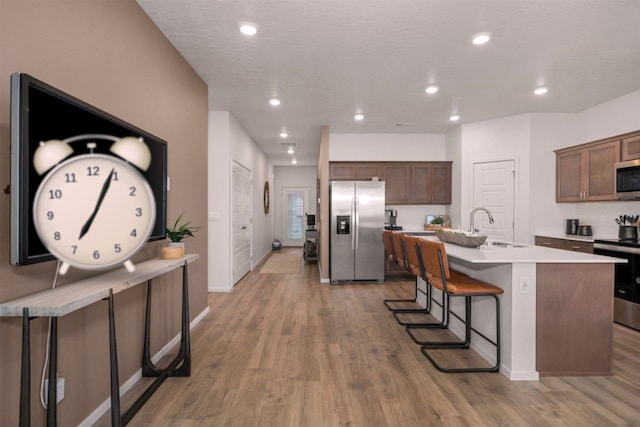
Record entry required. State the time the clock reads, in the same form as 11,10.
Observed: 7,04
